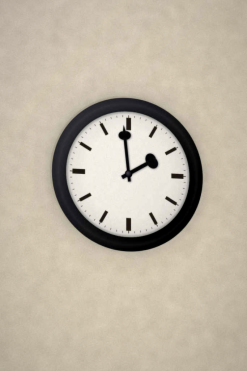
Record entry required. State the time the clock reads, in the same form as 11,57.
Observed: 1,59
